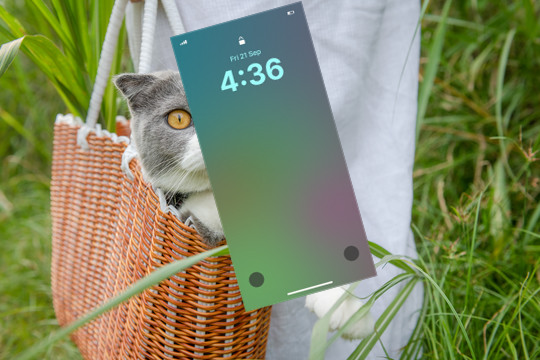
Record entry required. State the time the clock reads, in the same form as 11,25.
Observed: 4,36
